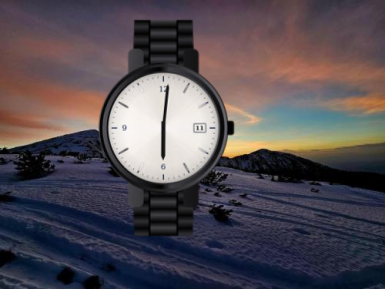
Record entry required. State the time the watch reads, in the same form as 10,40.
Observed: 6,01
